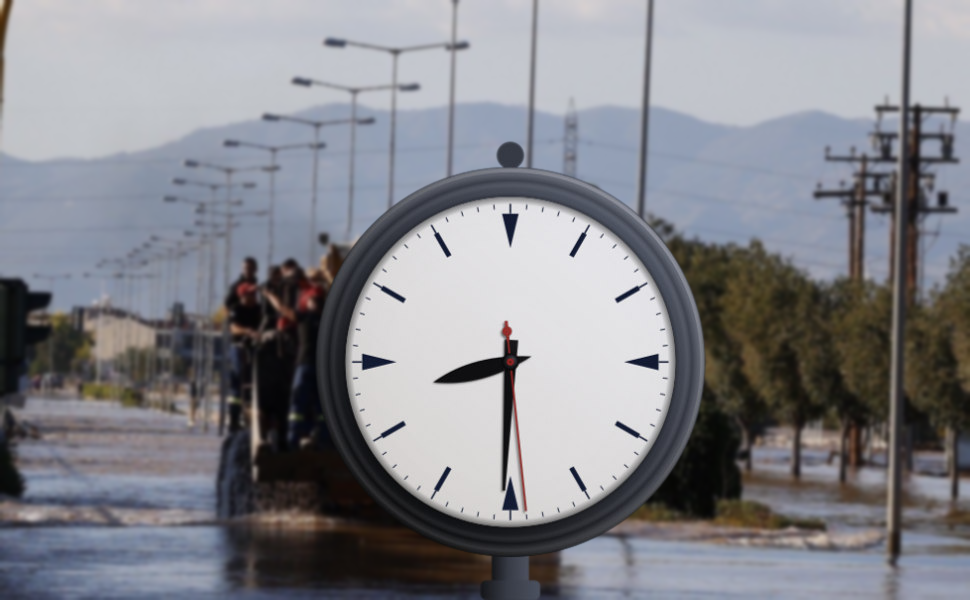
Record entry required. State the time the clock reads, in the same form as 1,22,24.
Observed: 8,30,29
